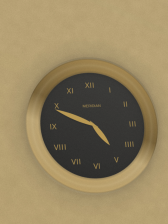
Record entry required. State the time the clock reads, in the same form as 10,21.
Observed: 4,49
